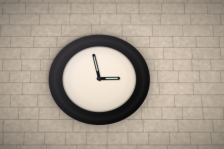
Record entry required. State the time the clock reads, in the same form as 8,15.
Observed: 2,58
